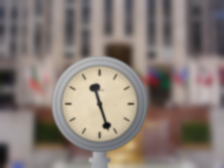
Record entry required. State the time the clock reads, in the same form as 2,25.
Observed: 11,27
